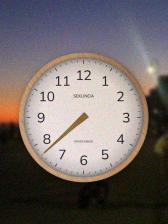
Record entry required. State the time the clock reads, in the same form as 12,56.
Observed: 7,38
